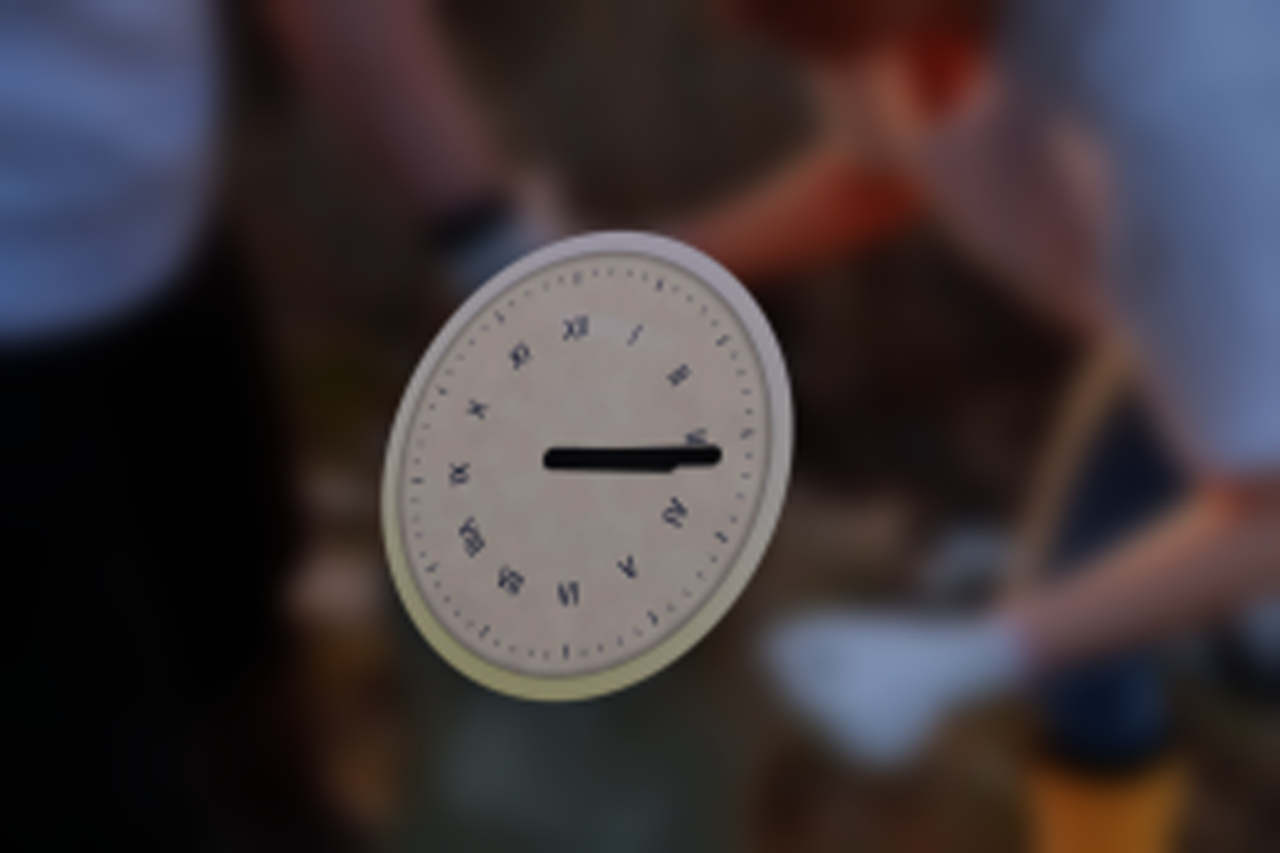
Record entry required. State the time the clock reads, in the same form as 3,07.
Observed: 3,16
